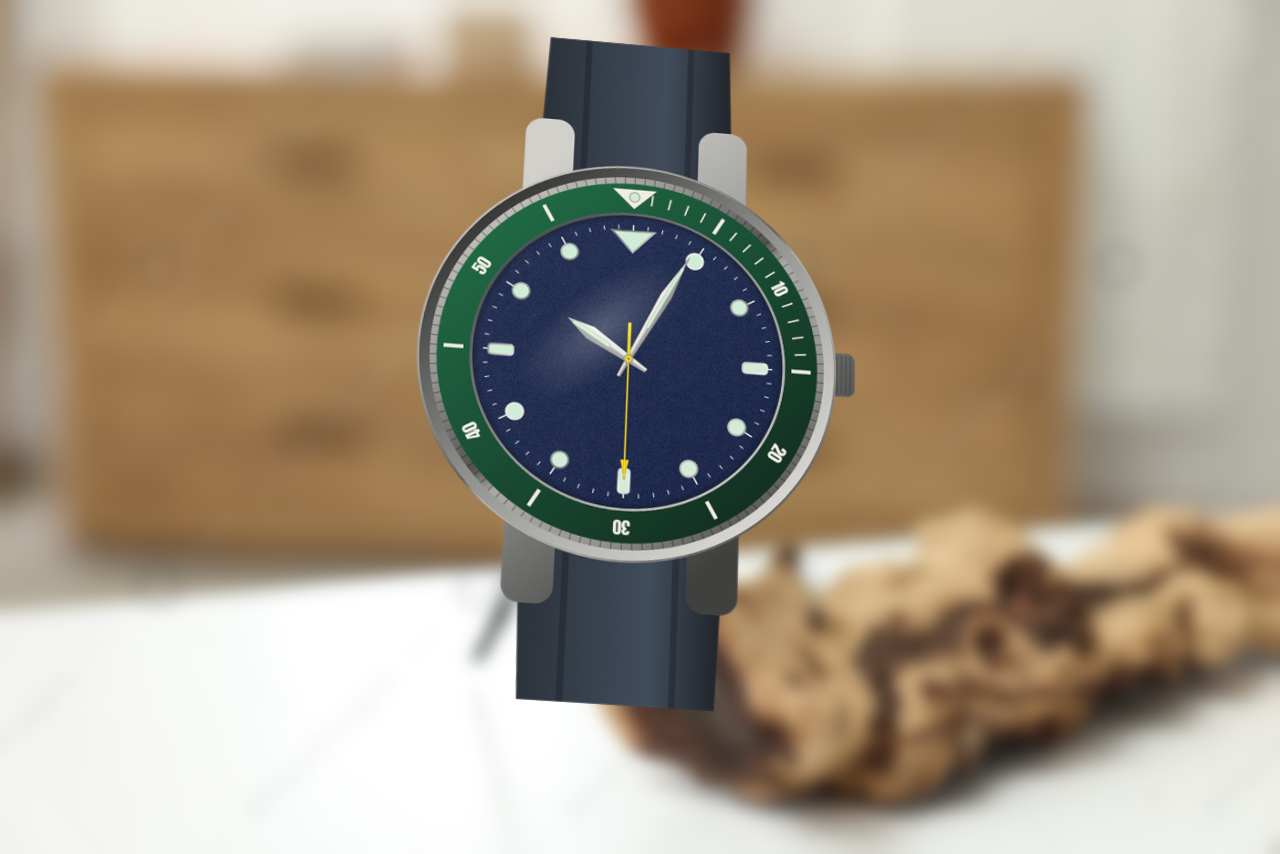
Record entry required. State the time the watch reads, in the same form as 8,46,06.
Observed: 10,04,30
